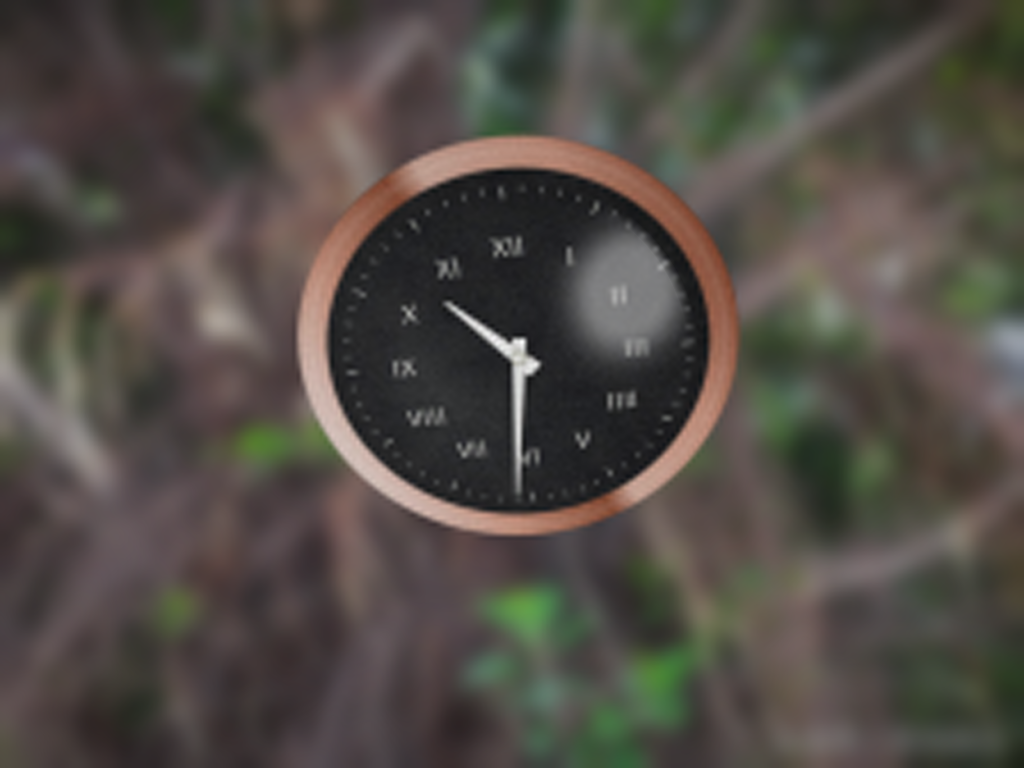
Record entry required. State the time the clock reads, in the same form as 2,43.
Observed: 10,31
